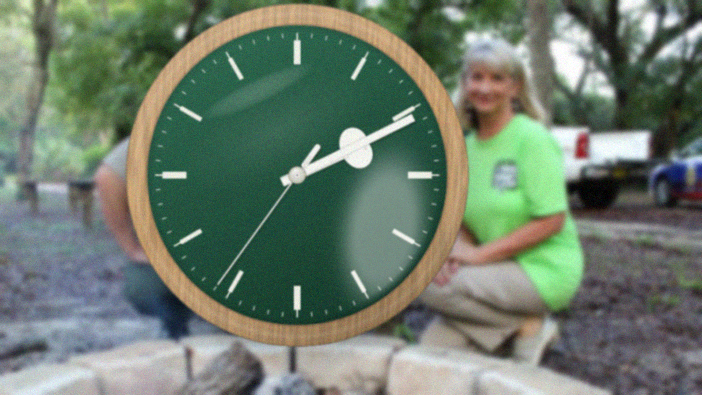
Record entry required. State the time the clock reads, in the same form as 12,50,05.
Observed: 2,10,36
